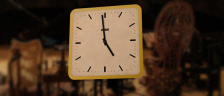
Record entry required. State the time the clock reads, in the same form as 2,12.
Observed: 4,59
